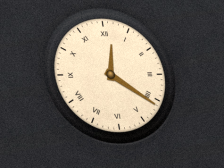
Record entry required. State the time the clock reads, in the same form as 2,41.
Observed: 12,21
